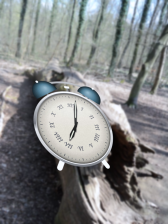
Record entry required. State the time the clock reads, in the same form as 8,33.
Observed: 7,02
